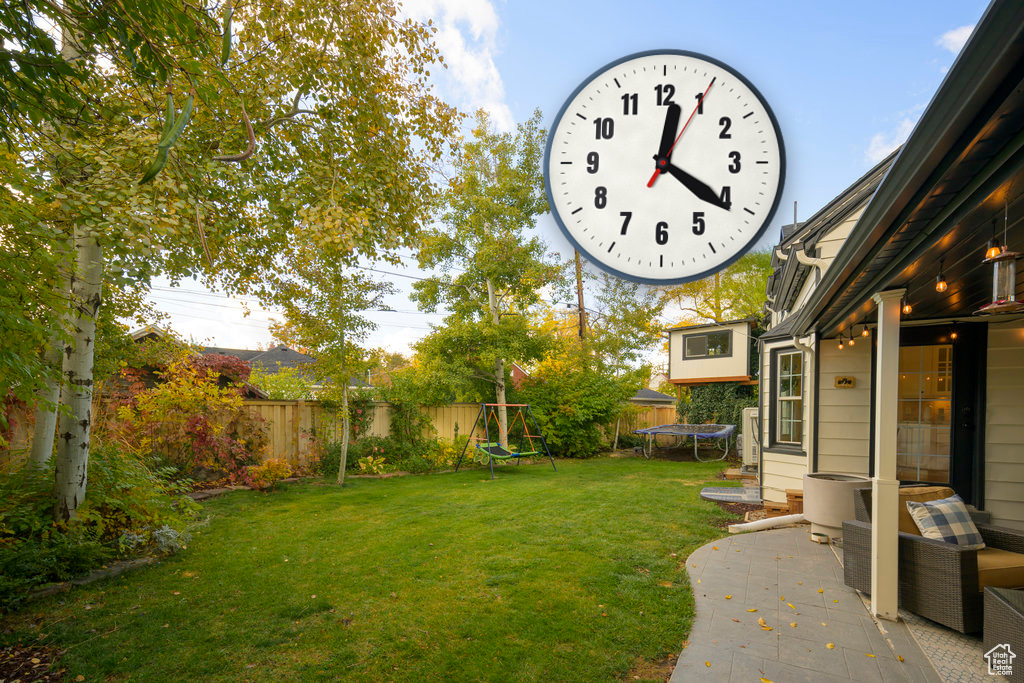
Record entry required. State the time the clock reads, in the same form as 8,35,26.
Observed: 12,21,05
